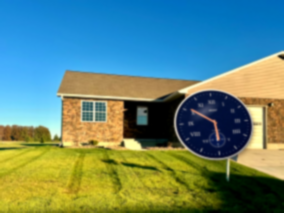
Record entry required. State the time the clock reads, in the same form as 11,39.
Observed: 5,51
